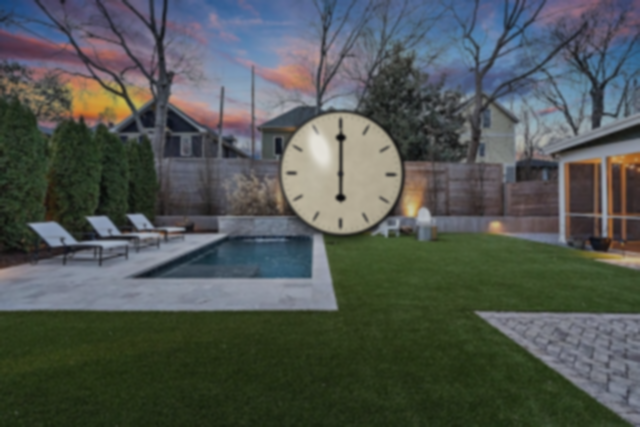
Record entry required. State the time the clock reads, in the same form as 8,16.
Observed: 6,00
